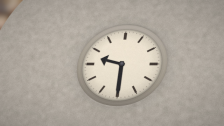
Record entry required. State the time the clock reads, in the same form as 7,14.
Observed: 9,30
